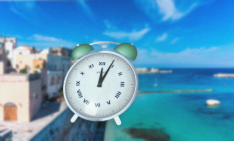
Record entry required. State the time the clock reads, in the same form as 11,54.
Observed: 12,04
